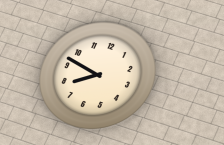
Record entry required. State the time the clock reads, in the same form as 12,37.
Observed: 7,47
